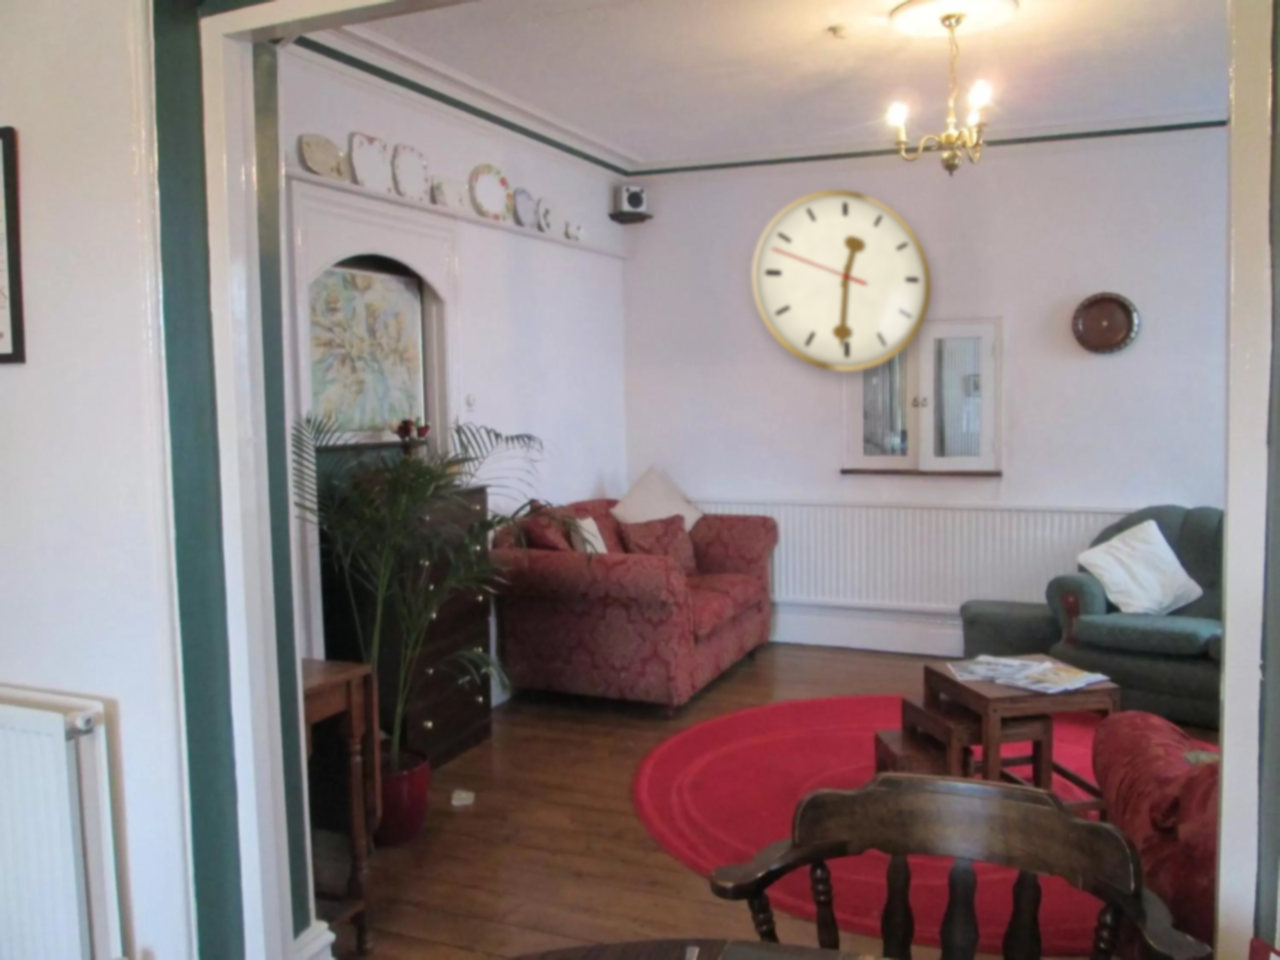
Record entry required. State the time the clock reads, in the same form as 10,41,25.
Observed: 12,30,48
